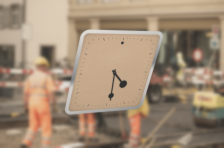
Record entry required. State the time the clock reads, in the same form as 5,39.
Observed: 4,29
